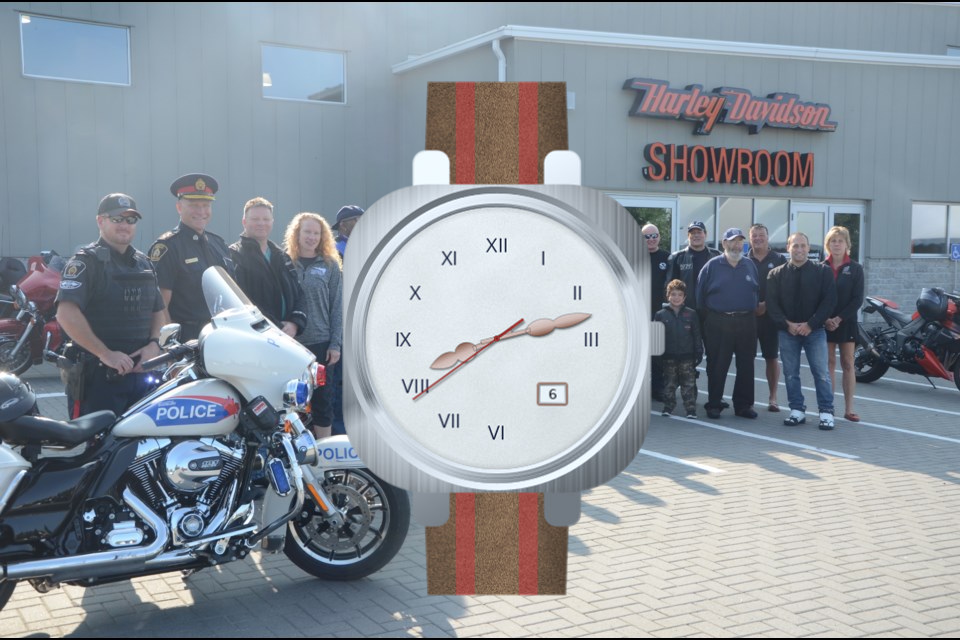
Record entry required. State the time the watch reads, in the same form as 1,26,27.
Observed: 8,12,39
